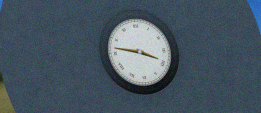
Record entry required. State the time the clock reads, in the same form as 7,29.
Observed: 3,47
